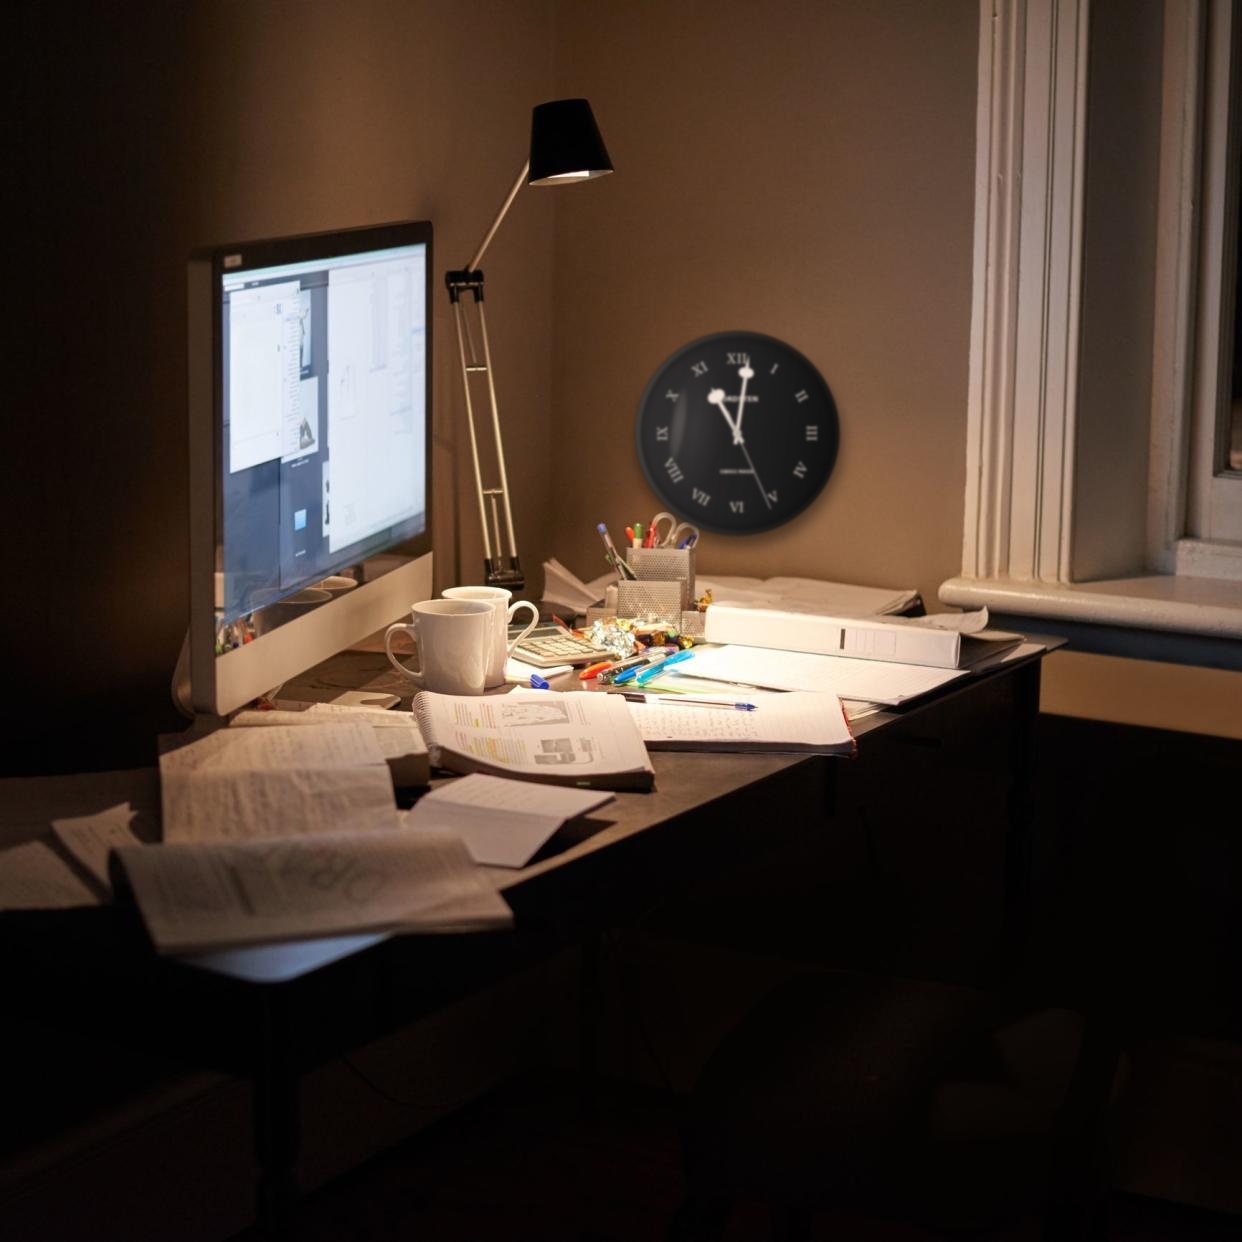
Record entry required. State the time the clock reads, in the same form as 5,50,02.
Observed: 11,01,26
